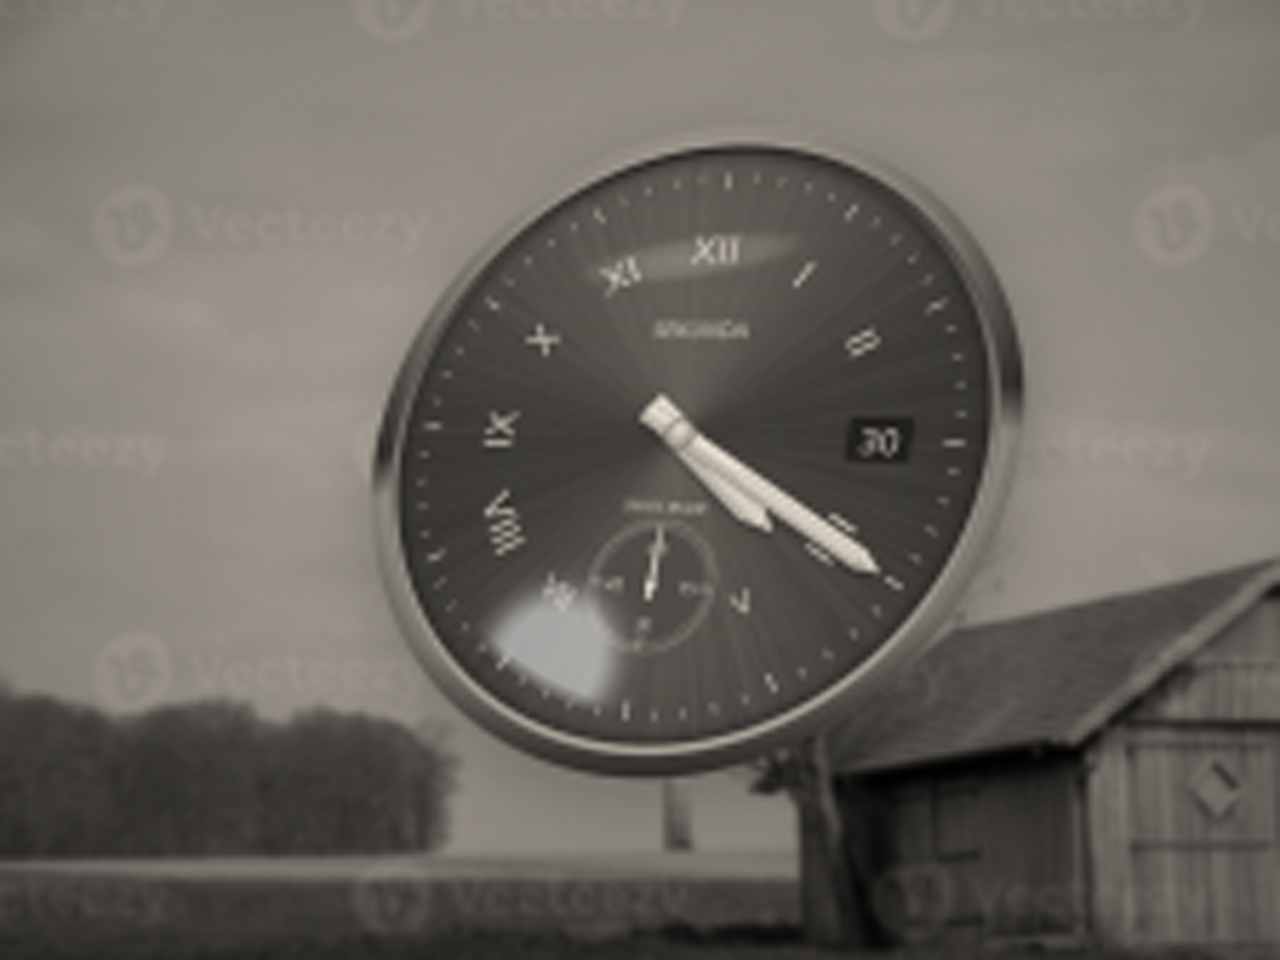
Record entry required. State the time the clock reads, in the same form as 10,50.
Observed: 4,20
